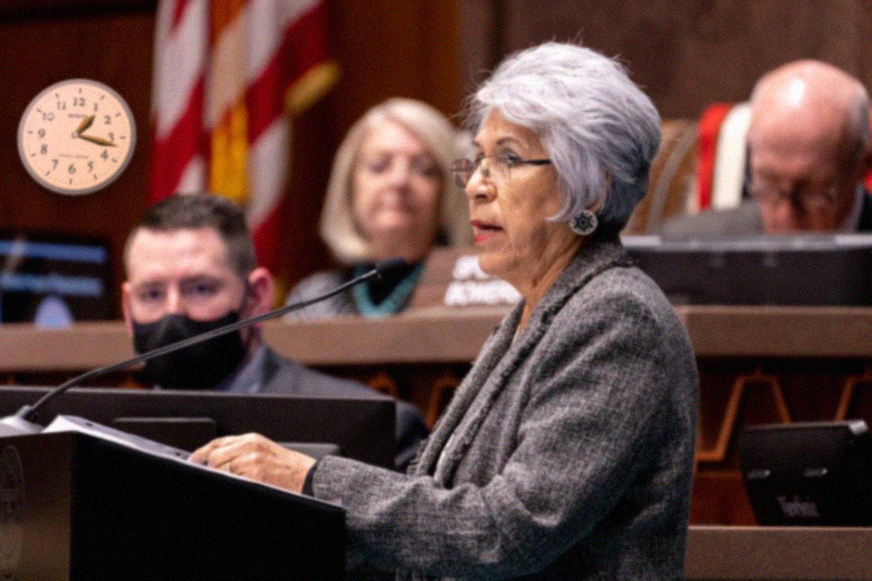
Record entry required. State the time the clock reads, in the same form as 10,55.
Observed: 1,17
